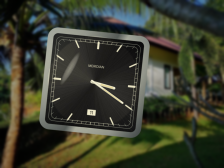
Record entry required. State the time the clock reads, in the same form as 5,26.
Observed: 3,20
